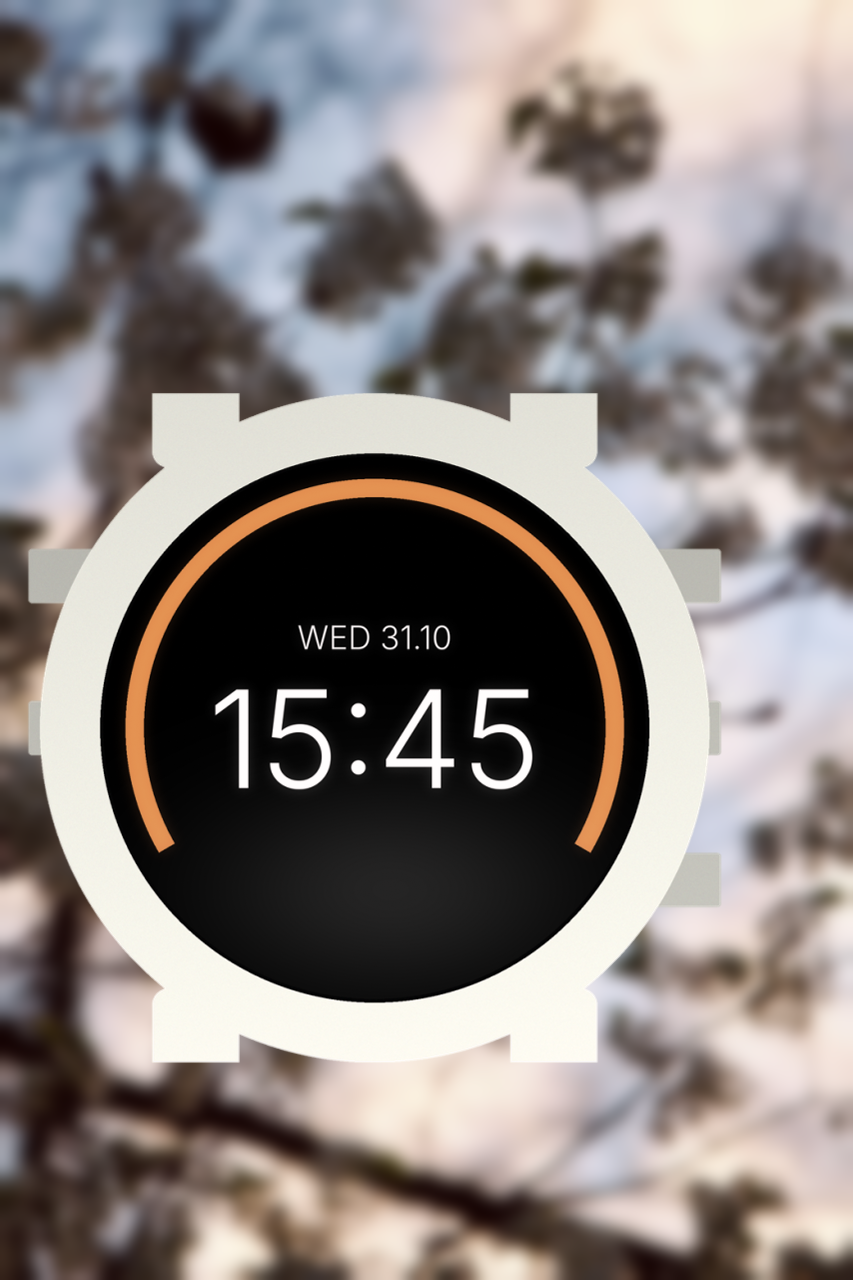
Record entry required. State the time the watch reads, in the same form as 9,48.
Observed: 15,45
